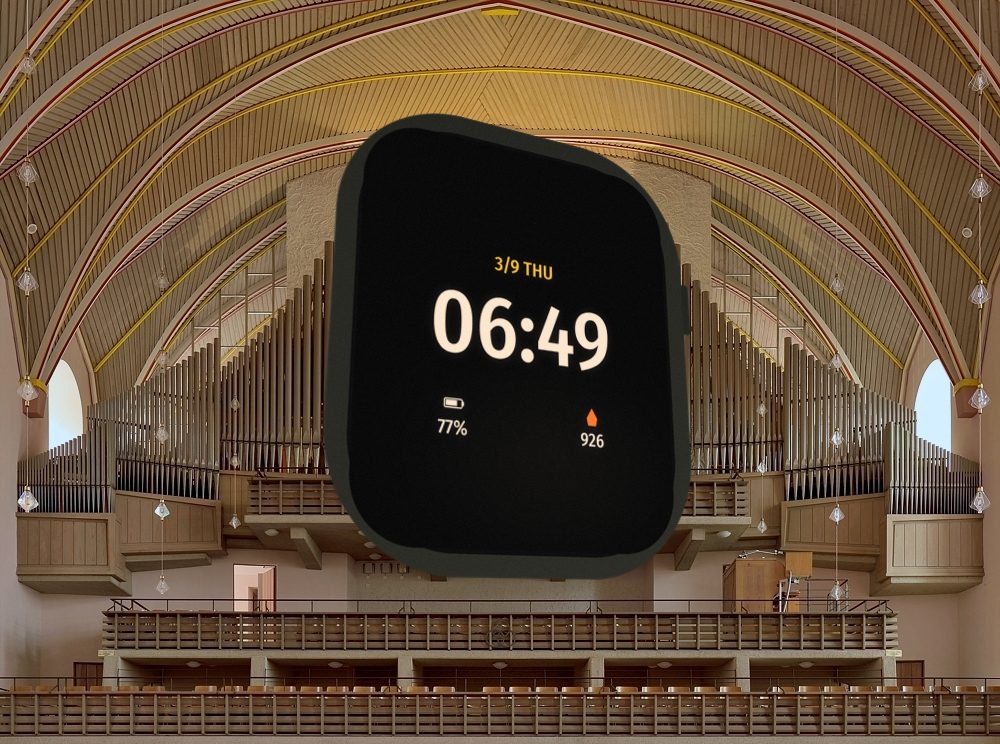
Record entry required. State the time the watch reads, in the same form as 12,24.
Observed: 6,49
